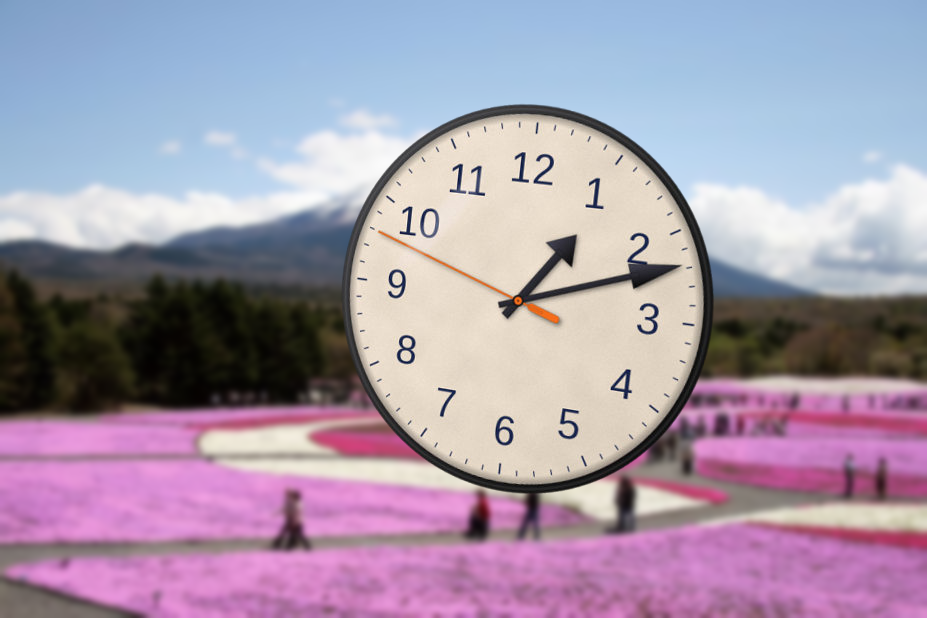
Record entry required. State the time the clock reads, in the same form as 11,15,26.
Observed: 1,11,48
